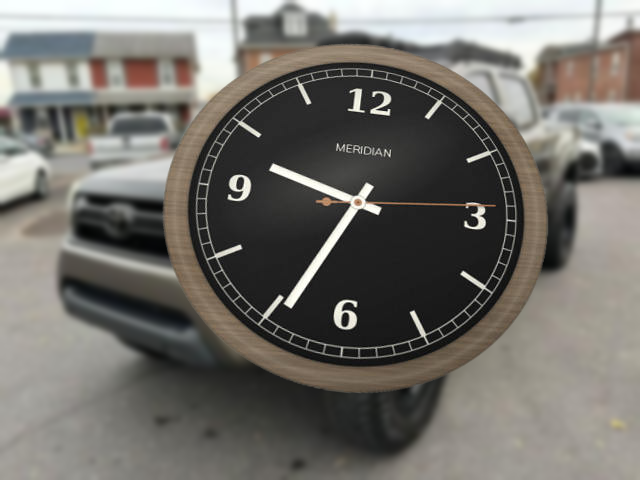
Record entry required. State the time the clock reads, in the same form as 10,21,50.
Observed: 9,34,14
